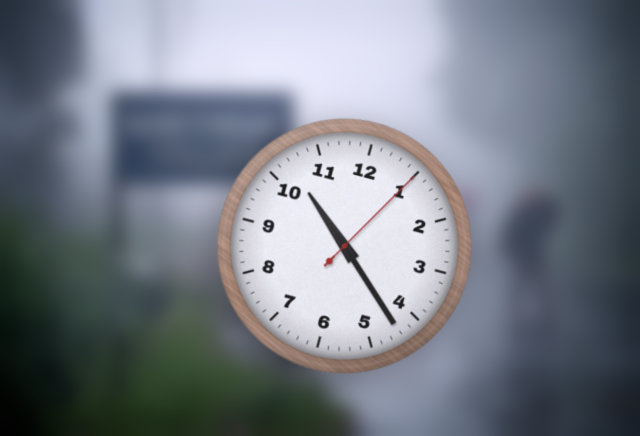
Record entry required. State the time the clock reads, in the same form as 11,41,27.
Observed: 10,22,05
